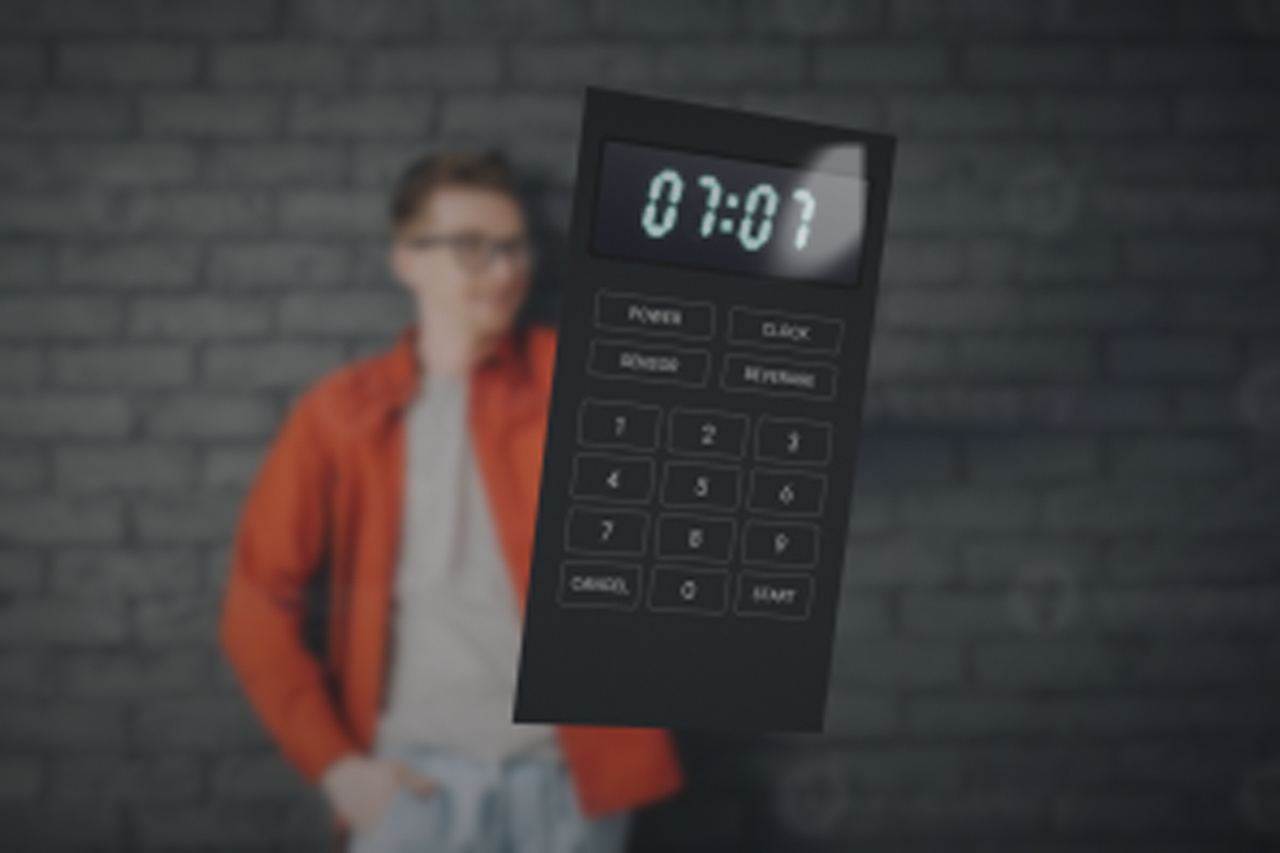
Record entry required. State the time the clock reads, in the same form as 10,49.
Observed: 7,07
